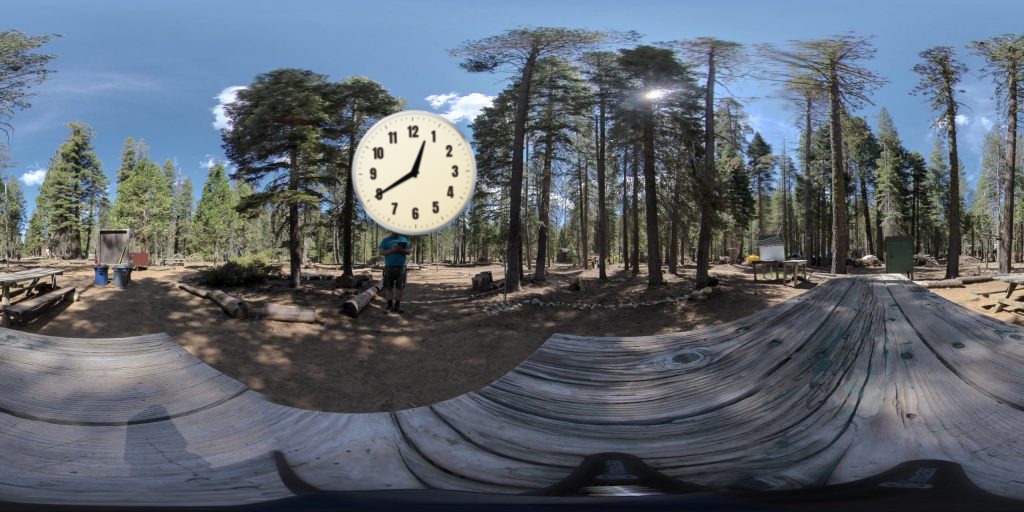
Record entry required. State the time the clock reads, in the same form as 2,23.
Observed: 12,40
